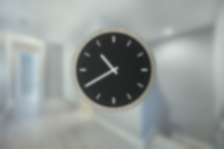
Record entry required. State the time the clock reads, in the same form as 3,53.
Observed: 10,40
